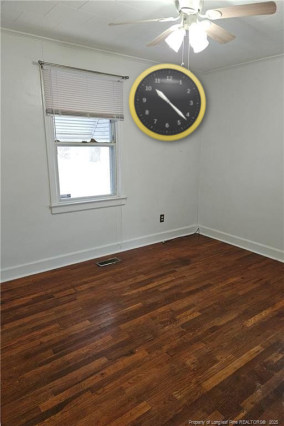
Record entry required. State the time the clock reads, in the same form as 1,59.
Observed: 10,22
